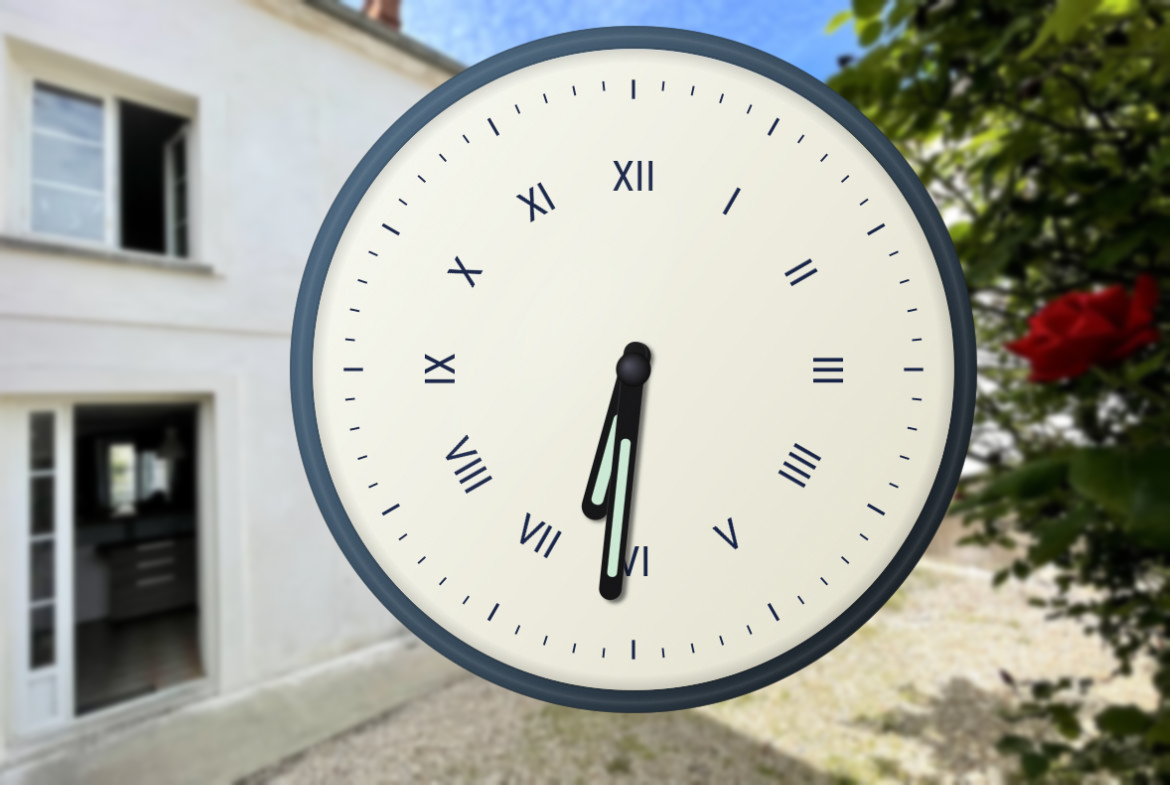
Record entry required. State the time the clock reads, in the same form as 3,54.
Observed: 6,31
